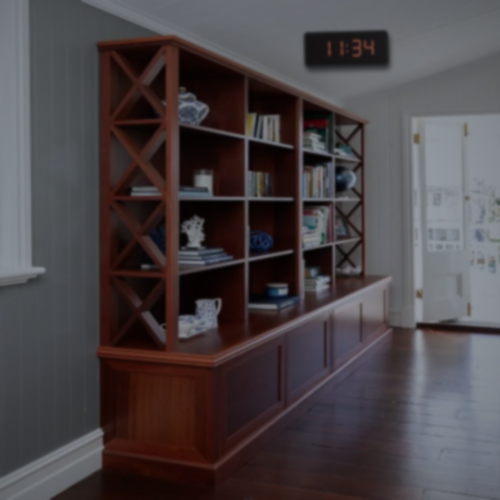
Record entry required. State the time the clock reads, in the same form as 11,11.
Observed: 11,34
